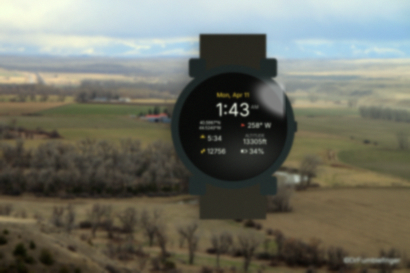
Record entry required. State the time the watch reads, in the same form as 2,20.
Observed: 1,43
